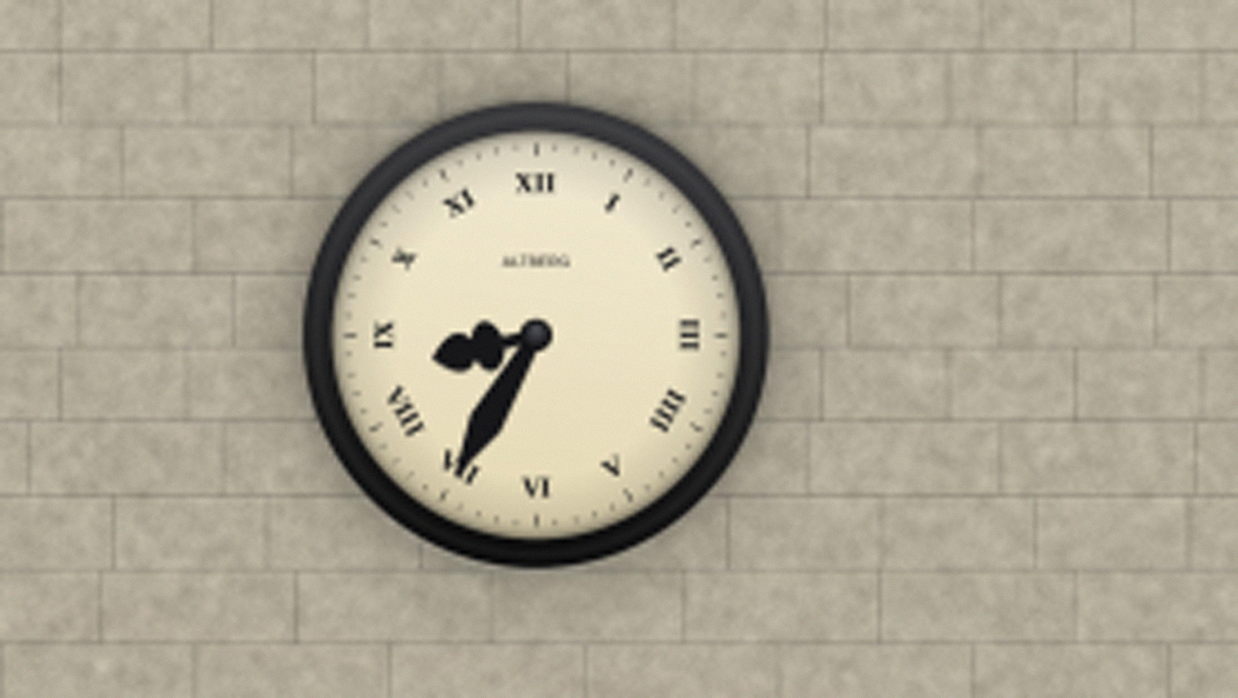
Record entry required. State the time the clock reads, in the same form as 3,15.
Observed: 8,35
